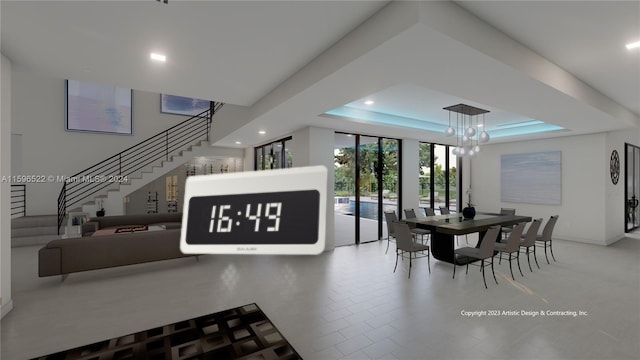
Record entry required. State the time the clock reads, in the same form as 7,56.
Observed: 16,49
